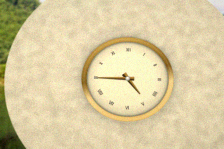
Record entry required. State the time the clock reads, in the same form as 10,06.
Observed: 4,45
